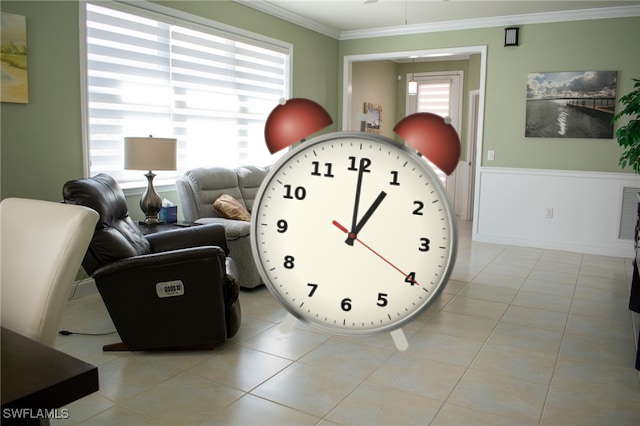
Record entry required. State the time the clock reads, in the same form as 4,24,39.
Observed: 1,00,20
